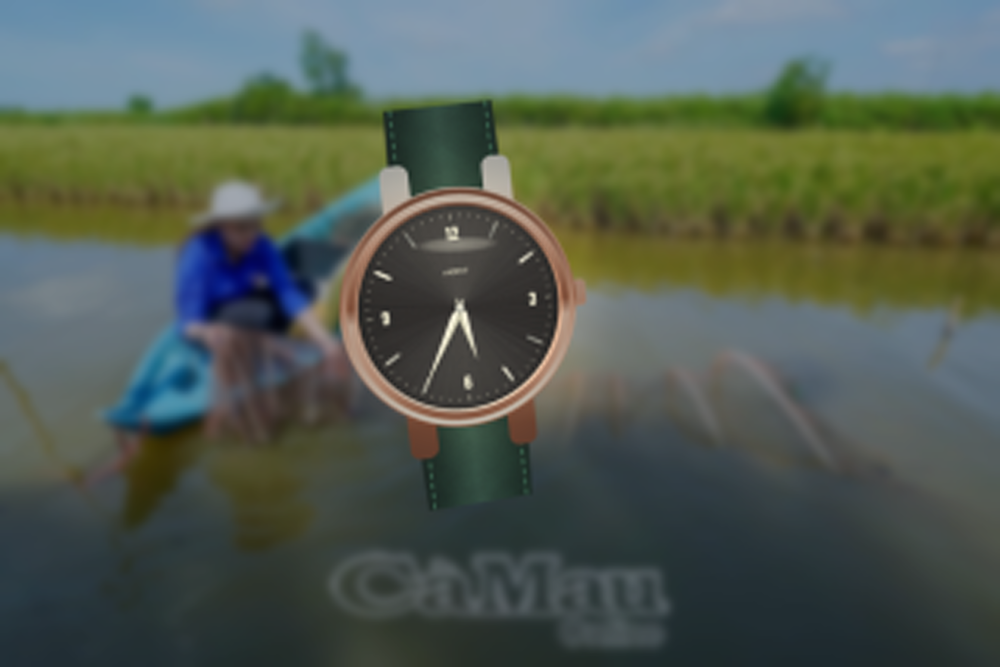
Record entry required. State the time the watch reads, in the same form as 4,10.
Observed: 5,35
